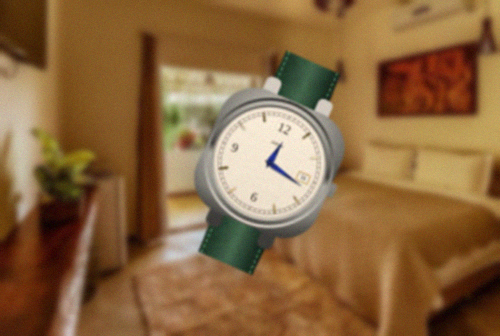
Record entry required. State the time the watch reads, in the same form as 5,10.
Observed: 12,17
